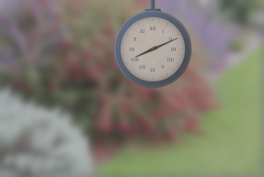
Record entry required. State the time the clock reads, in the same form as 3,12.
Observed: 8,11
